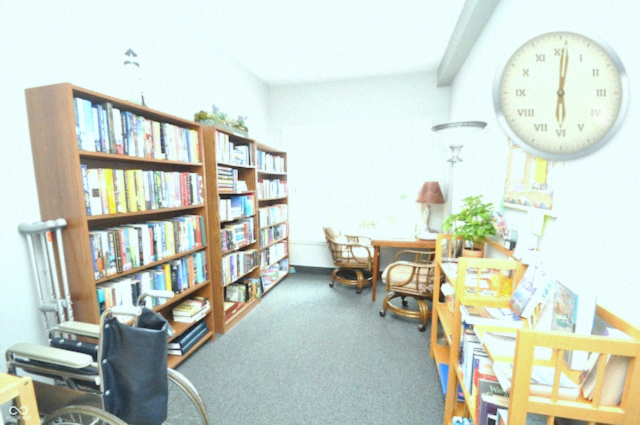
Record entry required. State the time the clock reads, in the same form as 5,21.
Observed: 6,01
